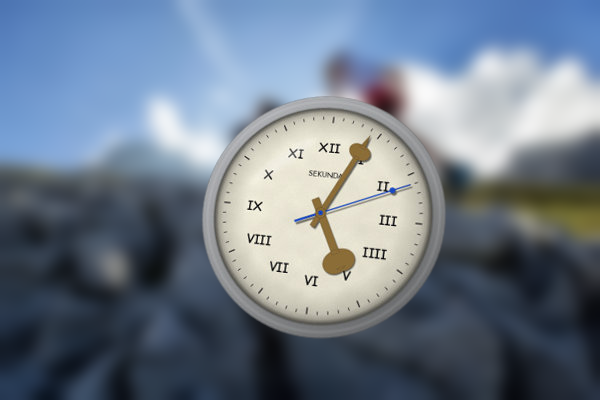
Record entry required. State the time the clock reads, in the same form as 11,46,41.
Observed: 5,04,11
